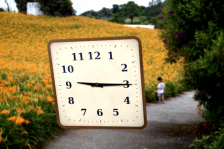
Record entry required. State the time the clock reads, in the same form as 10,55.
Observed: 9,15
